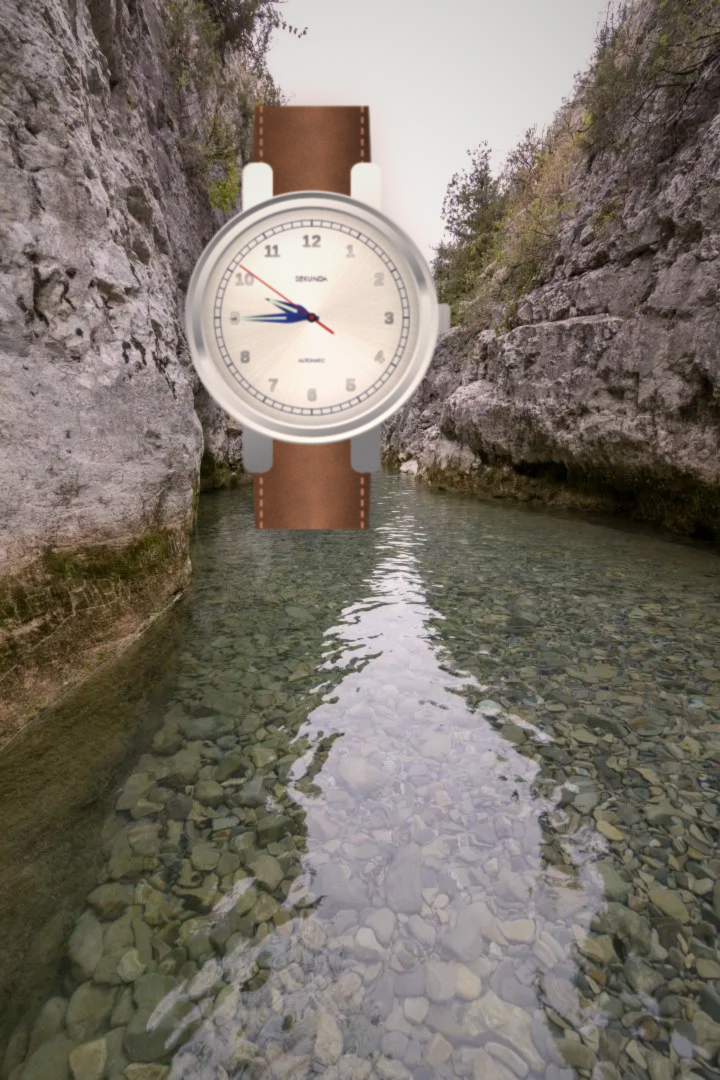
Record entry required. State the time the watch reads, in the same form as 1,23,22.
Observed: 9,44,51
